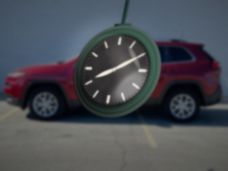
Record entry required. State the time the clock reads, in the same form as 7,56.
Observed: 8,10
